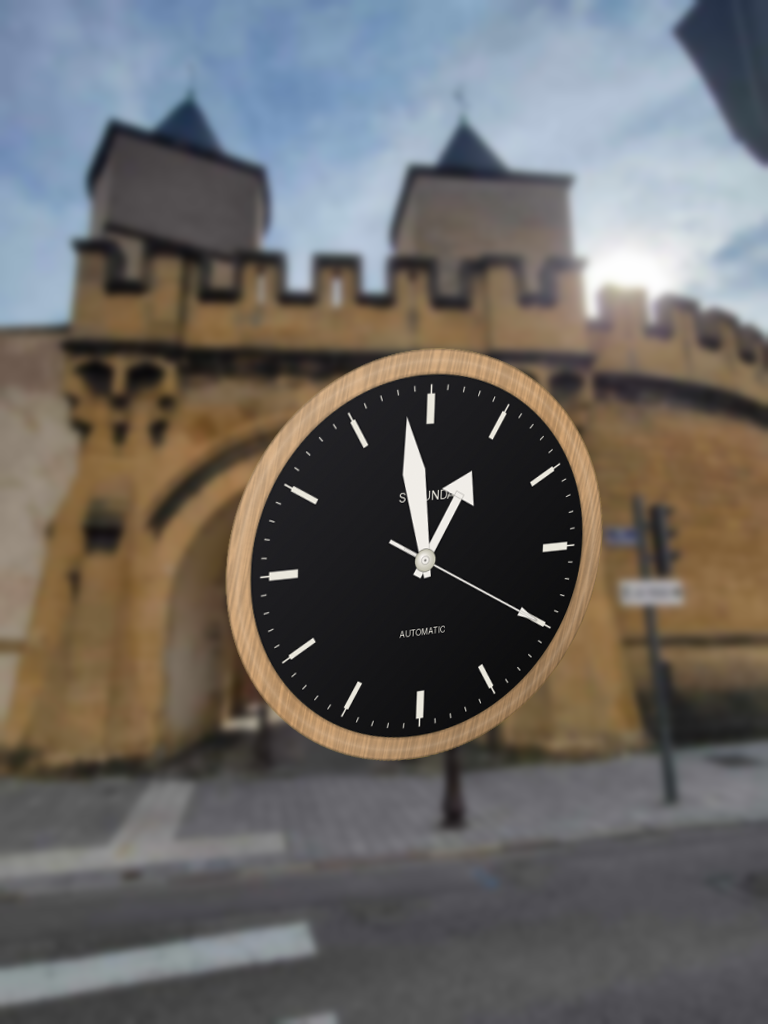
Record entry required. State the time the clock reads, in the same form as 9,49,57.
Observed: 12,58,20
